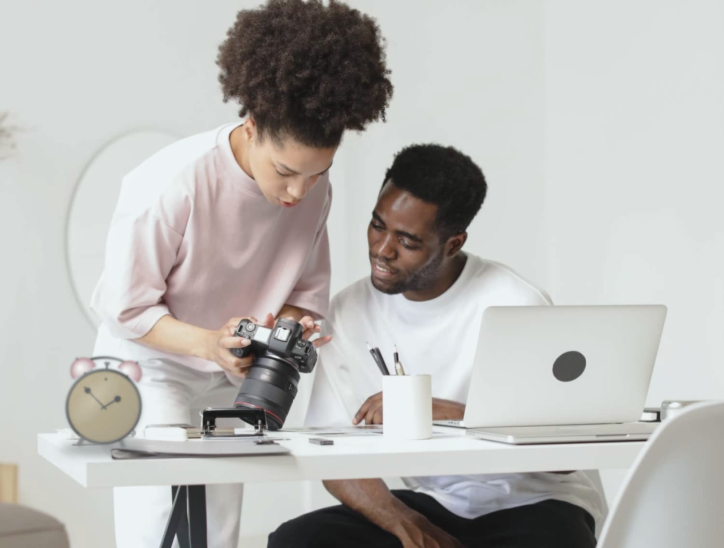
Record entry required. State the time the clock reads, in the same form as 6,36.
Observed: 1,52
